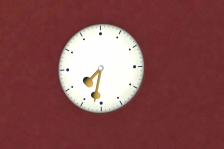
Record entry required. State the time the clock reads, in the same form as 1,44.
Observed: 7,32
